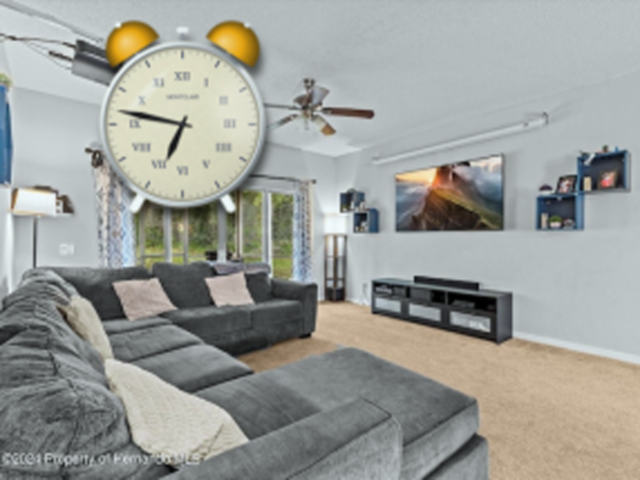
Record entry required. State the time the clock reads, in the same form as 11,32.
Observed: 6,47
